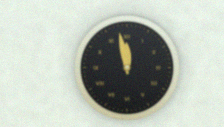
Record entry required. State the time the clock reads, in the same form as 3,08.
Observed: 11,58
